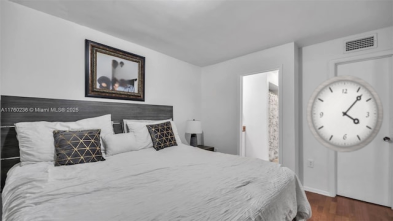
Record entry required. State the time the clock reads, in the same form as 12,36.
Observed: 4,07
